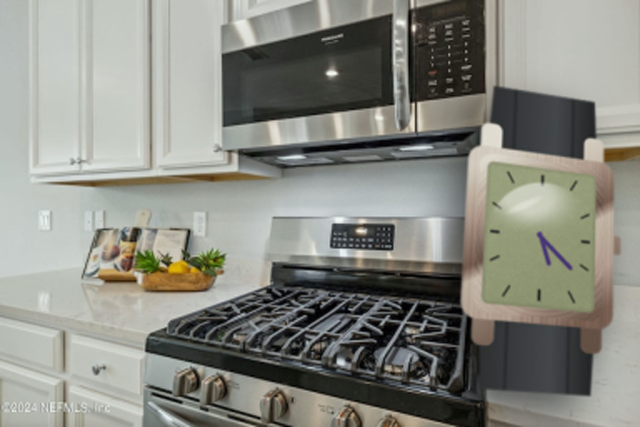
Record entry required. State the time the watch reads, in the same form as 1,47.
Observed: 5,22
